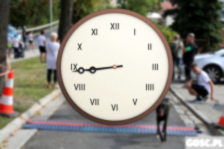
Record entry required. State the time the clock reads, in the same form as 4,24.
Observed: 8,44
